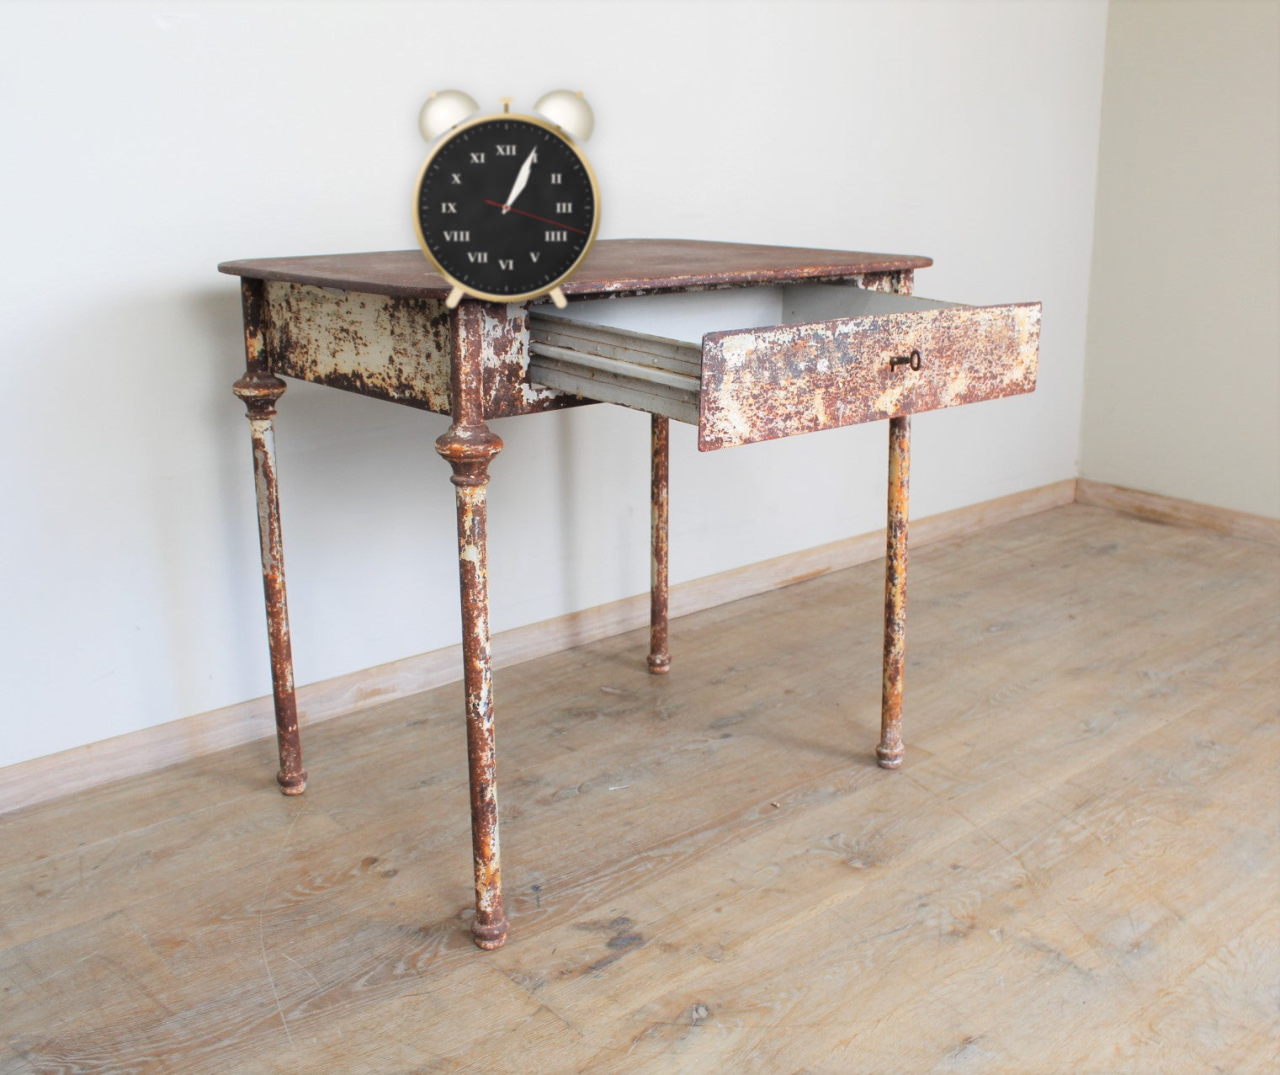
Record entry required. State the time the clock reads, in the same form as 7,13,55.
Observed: 1,04,18
